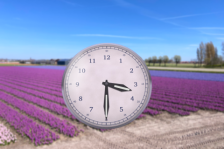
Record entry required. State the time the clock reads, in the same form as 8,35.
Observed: 3,30
